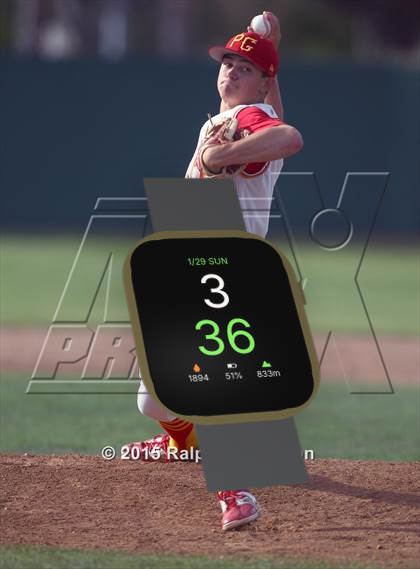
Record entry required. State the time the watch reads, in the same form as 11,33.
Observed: 3,36
